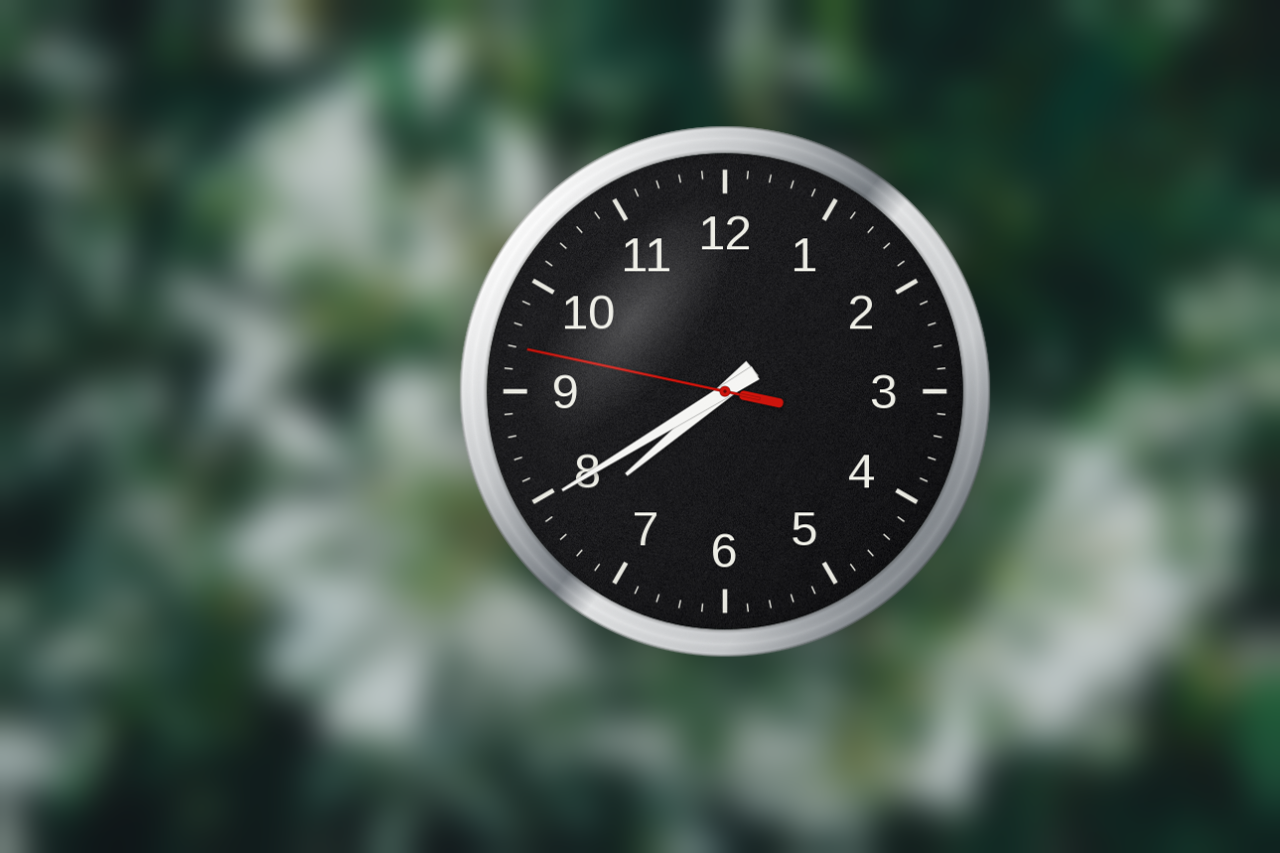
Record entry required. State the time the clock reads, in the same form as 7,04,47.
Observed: 7,39,47
